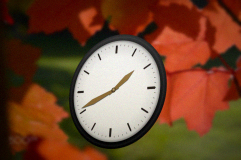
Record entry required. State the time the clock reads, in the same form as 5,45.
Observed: 1,41
